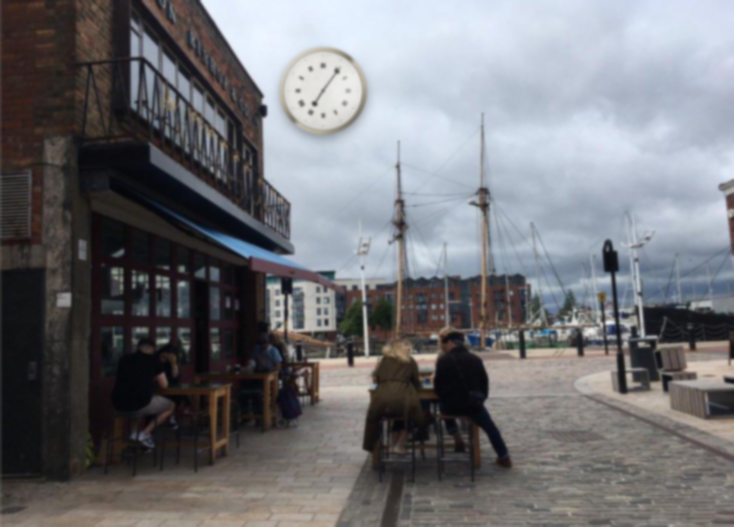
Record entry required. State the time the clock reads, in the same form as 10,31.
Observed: 7,06
